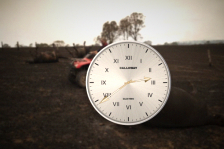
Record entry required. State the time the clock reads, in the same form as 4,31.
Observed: 2,39
